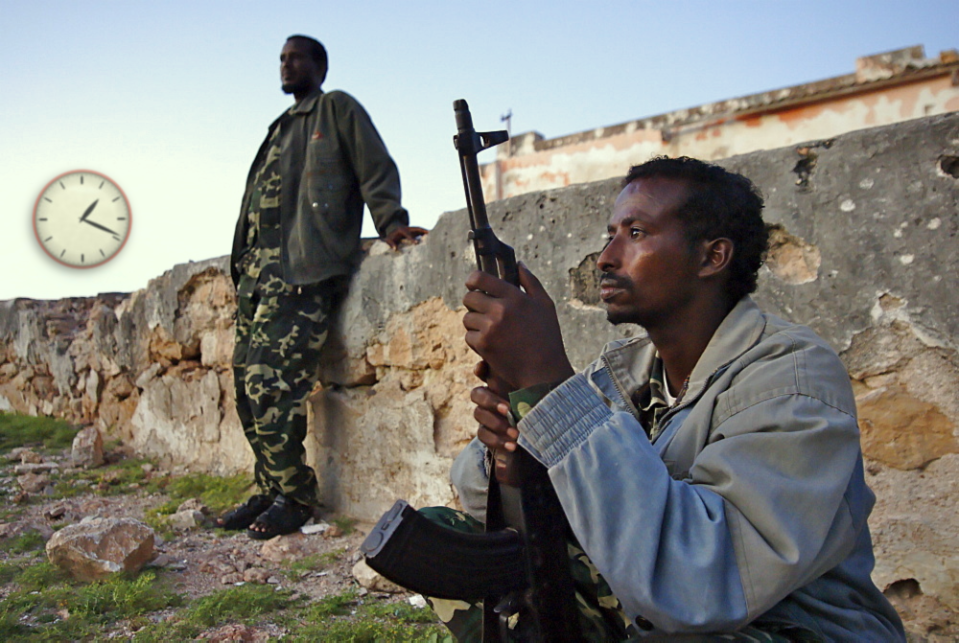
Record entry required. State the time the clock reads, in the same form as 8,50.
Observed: 1,19
